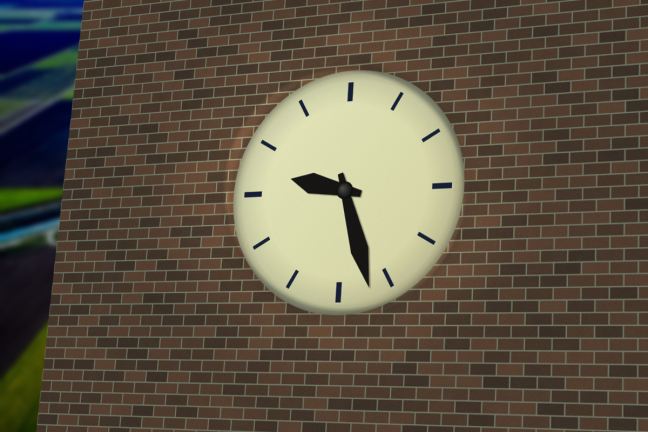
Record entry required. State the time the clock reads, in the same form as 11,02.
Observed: 9,27
